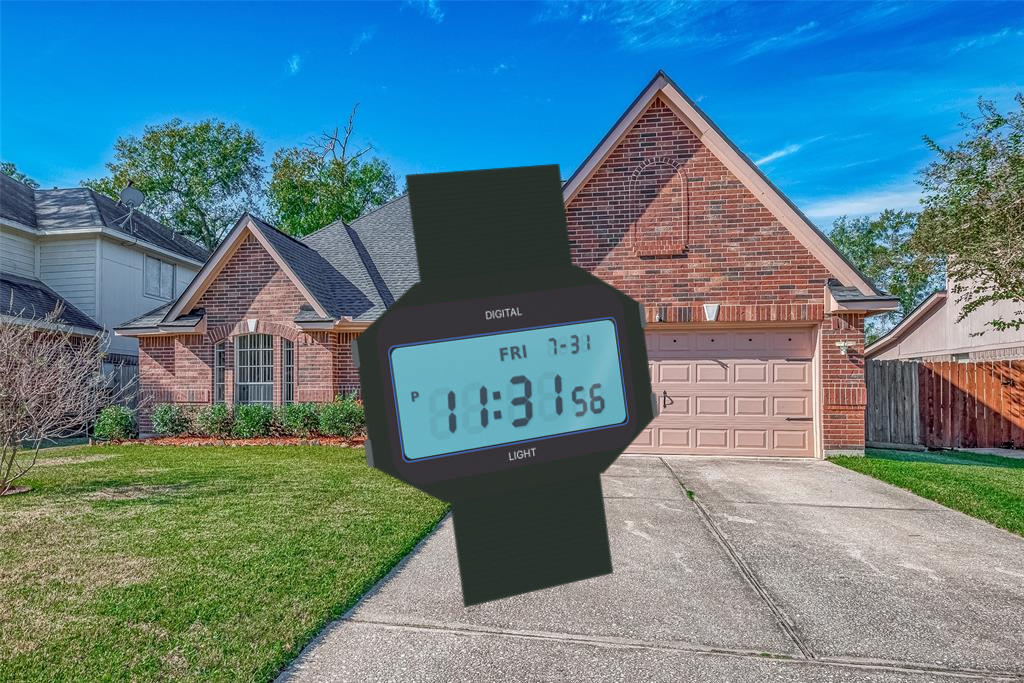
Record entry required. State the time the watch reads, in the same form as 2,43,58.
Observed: 11,31,56
